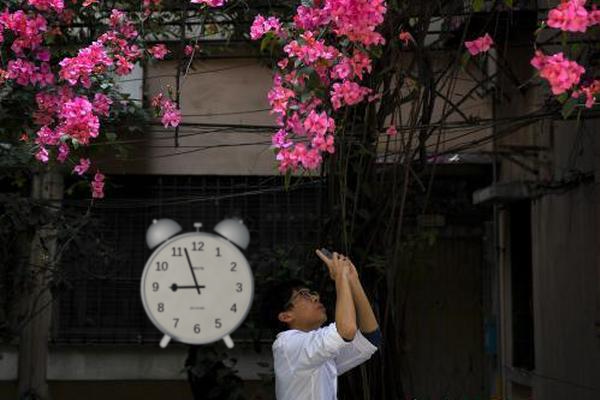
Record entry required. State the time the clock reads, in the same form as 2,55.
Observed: 8,57
